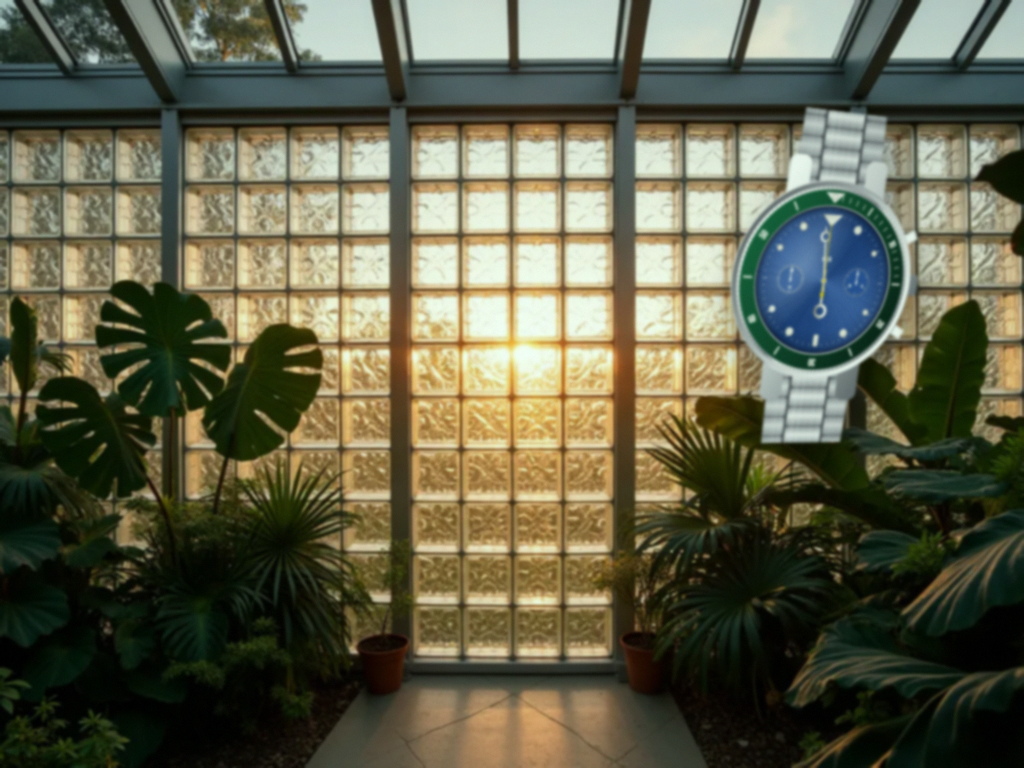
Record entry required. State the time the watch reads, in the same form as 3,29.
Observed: 5,59
